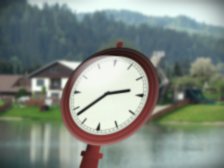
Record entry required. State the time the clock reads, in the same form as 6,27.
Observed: 2,38
